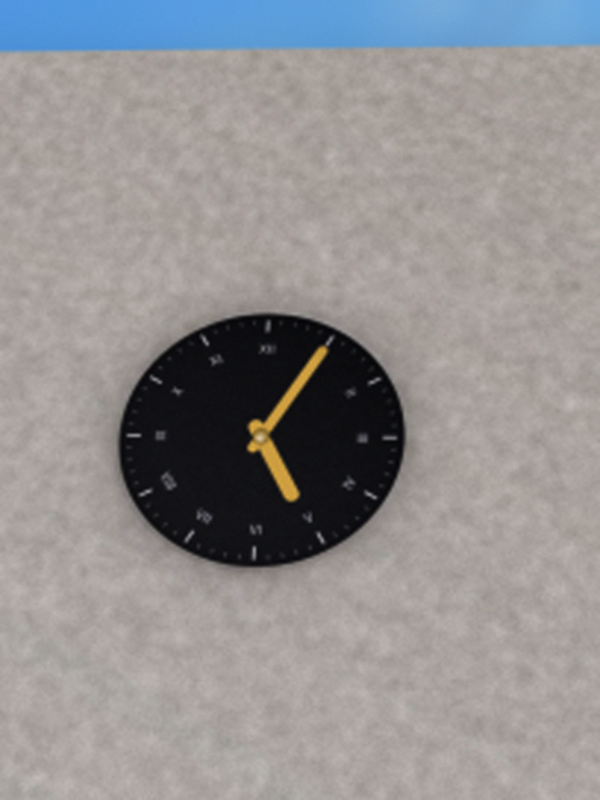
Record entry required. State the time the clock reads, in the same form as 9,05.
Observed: 5,05
